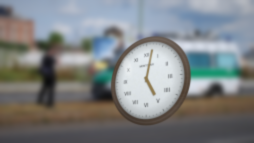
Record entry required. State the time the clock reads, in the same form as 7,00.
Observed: 5,02
